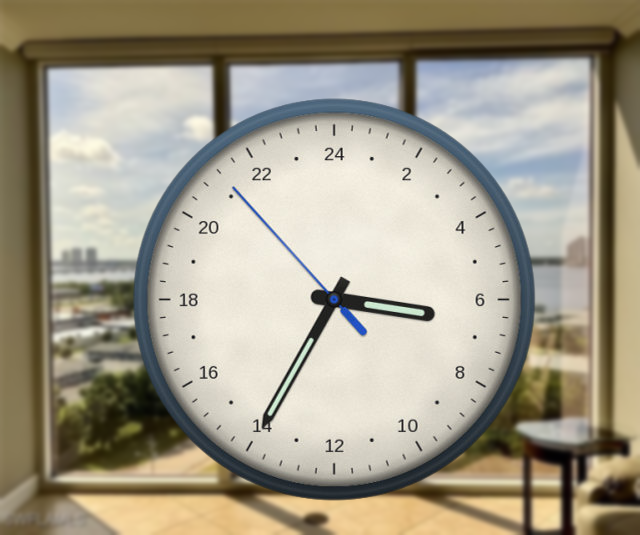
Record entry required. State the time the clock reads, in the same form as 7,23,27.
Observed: 6,34,53
